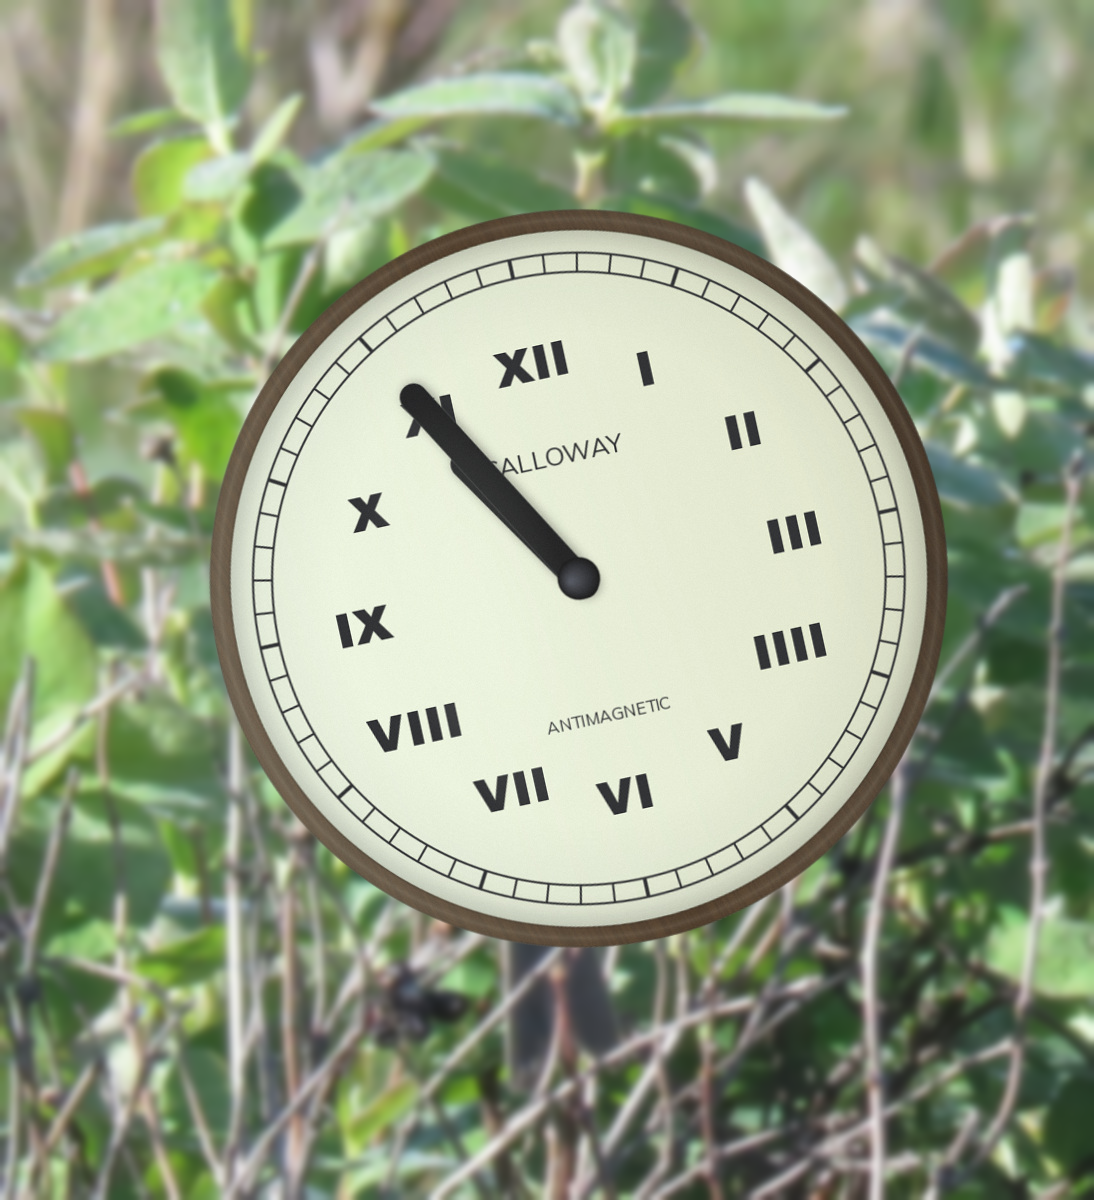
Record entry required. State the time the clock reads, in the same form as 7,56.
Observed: 10,55
